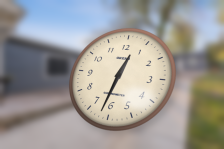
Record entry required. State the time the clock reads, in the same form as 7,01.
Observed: 12,32
